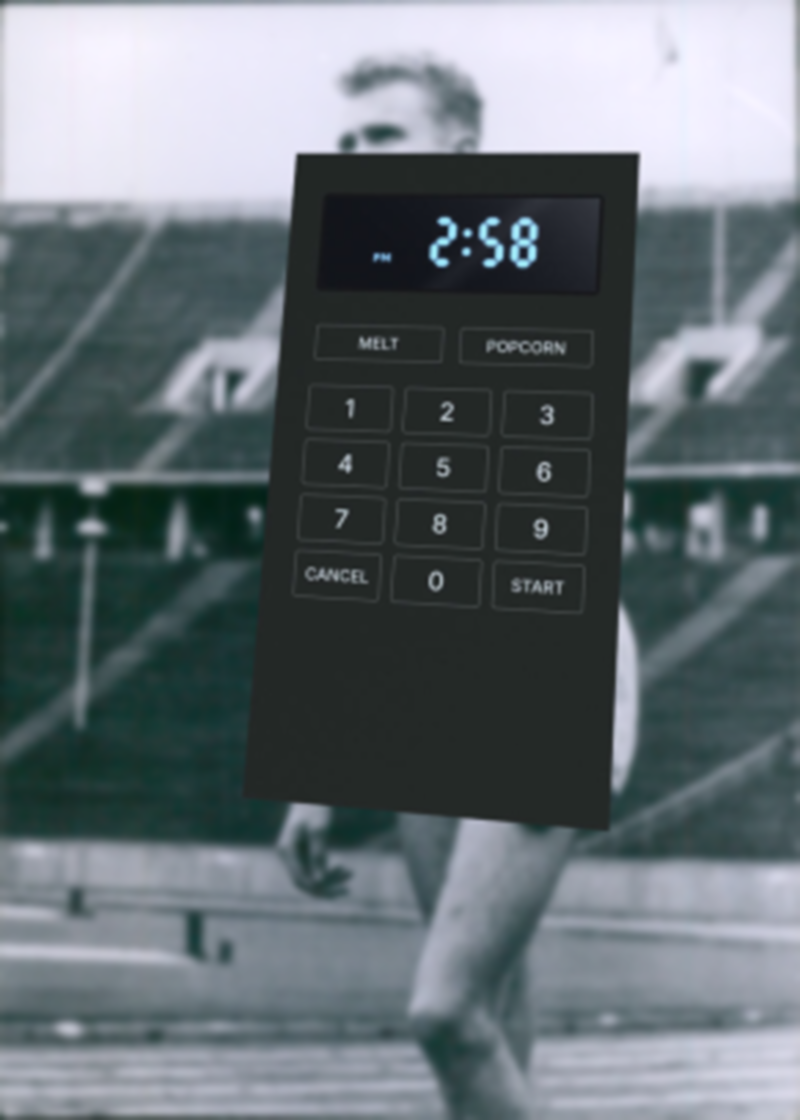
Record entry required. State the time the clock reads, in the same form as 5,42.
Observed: 2,58
